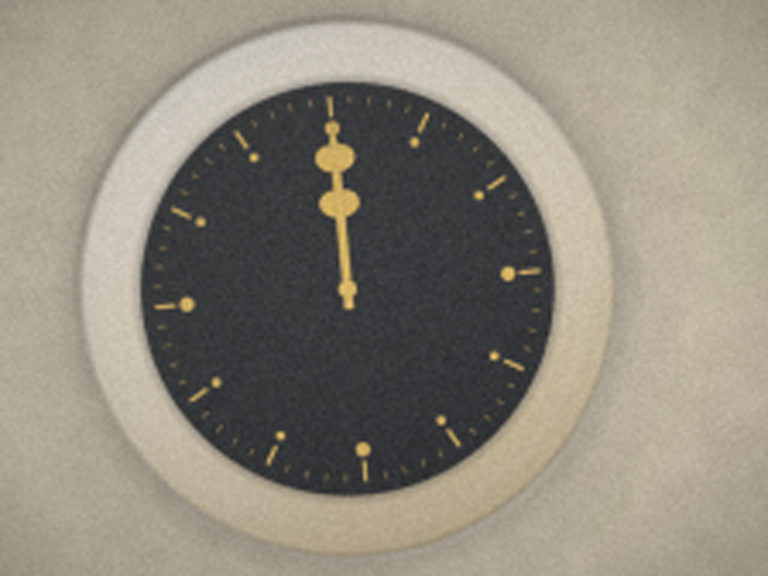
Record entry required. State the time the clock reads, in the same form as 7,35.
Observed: 12,00
